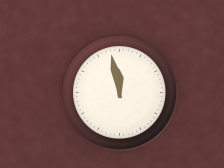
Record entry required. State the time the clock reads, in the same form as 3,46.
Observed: 11,58
